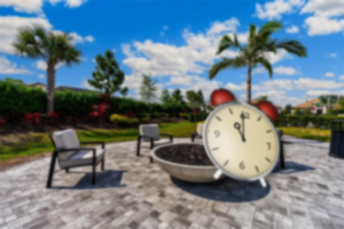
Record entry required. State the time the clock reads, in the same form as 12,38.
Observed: 10,59
